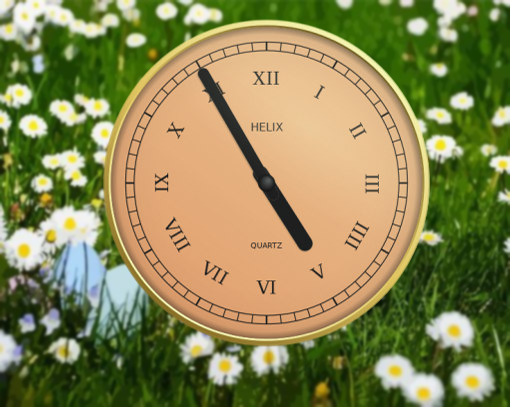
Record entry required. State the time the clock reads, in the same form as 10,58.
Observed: 4,55
